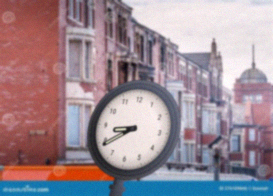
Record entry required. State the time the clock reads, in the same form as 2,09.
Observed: 8,39
